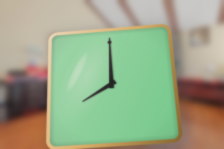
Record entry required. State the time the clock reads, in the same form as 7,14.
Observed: 8,00
